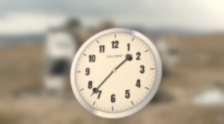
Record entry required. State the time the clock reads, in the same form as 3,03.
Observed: 1,37
